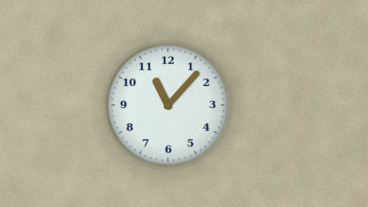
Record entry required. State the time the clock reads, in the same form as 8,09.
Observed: 11,07
